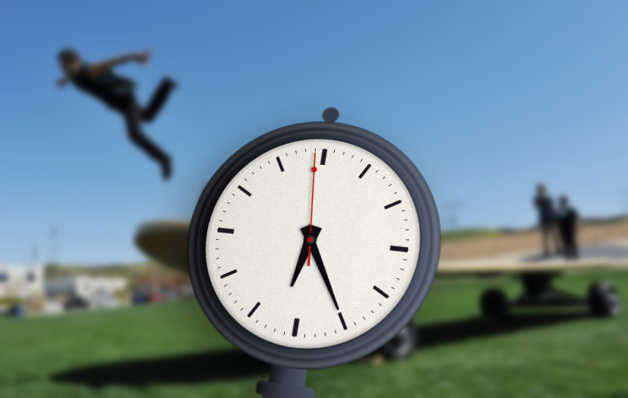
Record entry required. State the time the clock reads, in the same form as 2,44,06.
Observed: 6,24,59
